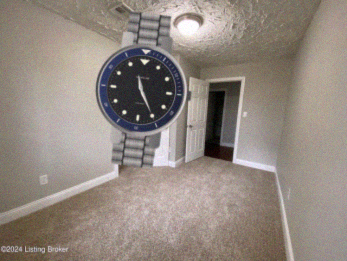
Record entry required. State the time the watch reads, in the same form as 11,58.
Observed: 11,25
